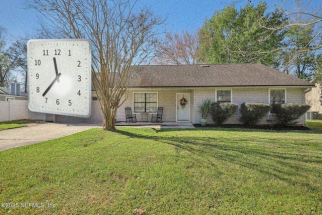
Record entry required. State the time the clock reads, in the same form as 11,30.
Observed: 11,37
